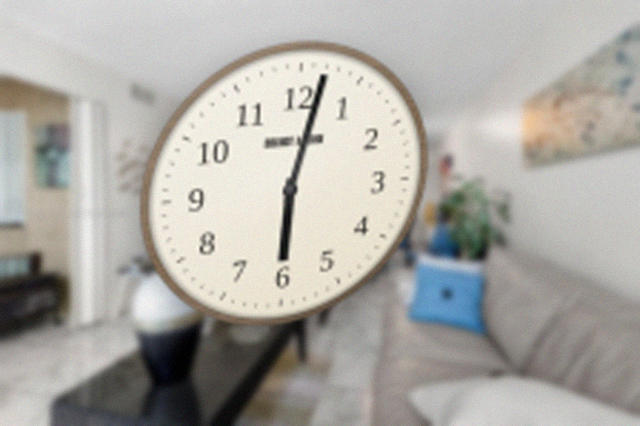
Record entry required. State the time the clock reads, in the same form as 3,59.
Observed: 6,02
